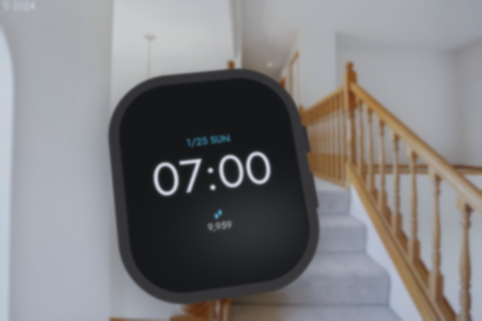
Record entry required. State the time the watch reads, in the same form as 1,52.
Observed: 7,00
